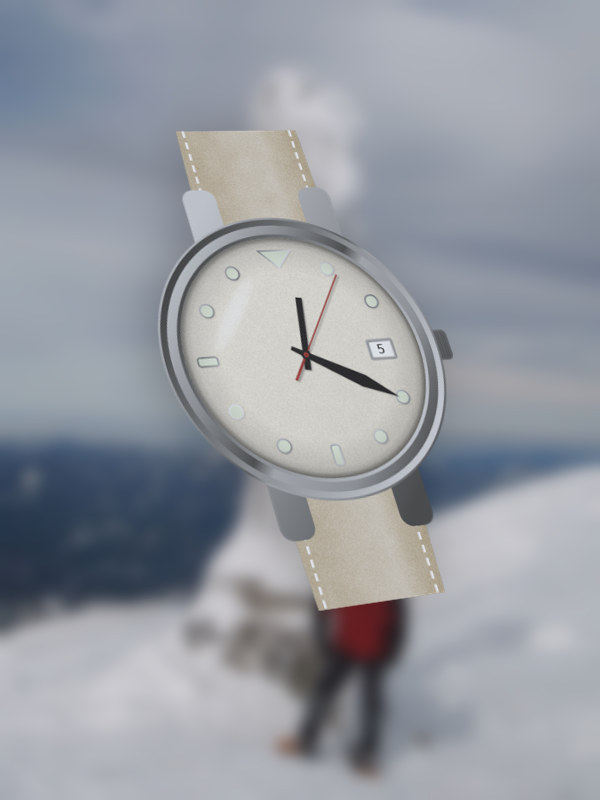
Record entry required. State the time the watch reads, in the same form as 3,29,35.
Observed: 12,20,06
